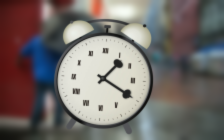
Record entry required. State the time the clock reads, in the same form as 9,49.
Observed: 1,20
